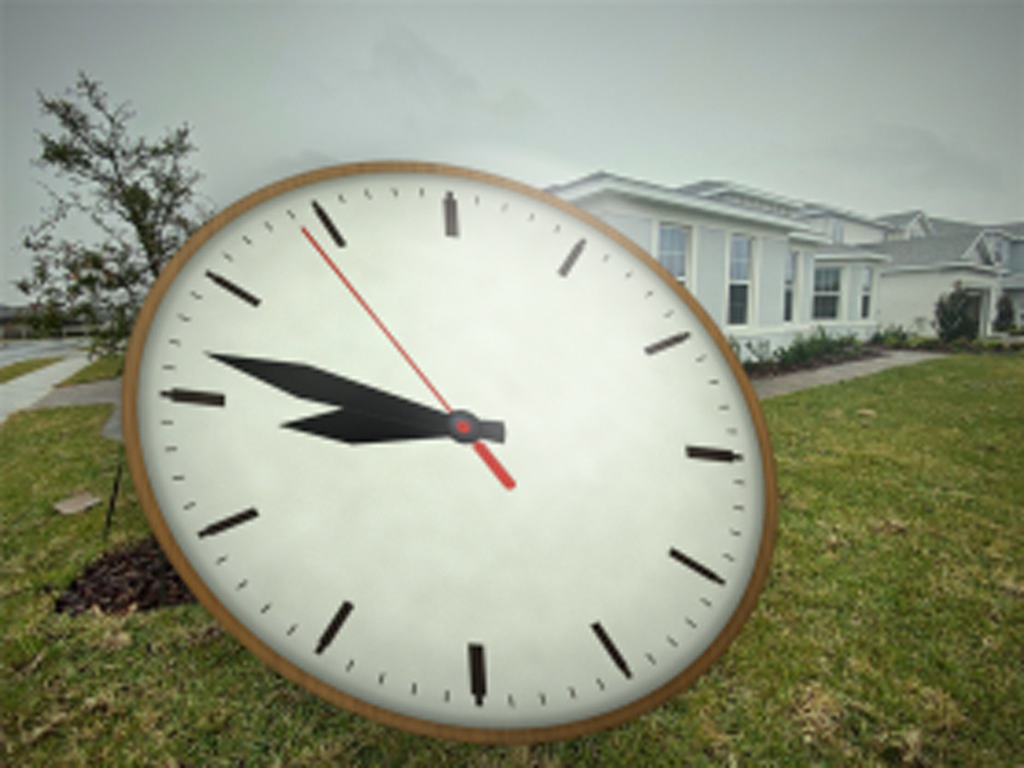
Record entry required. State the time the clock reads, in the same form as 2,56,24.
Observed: 8,46,54
